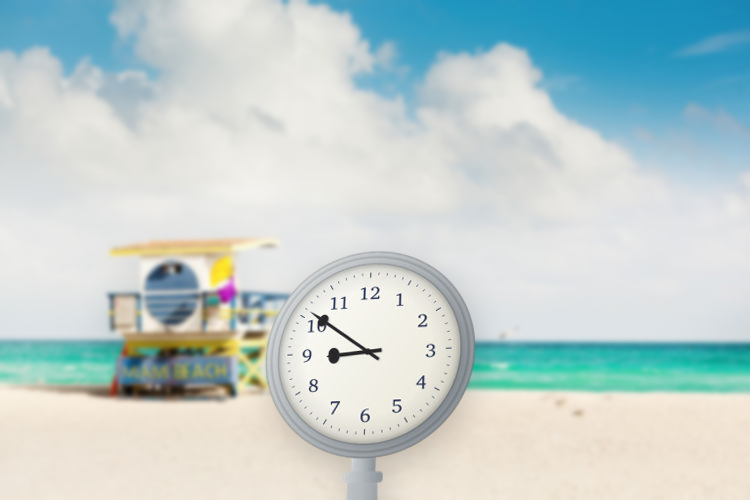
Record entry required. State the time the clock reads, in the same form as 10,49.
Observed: 8,51
